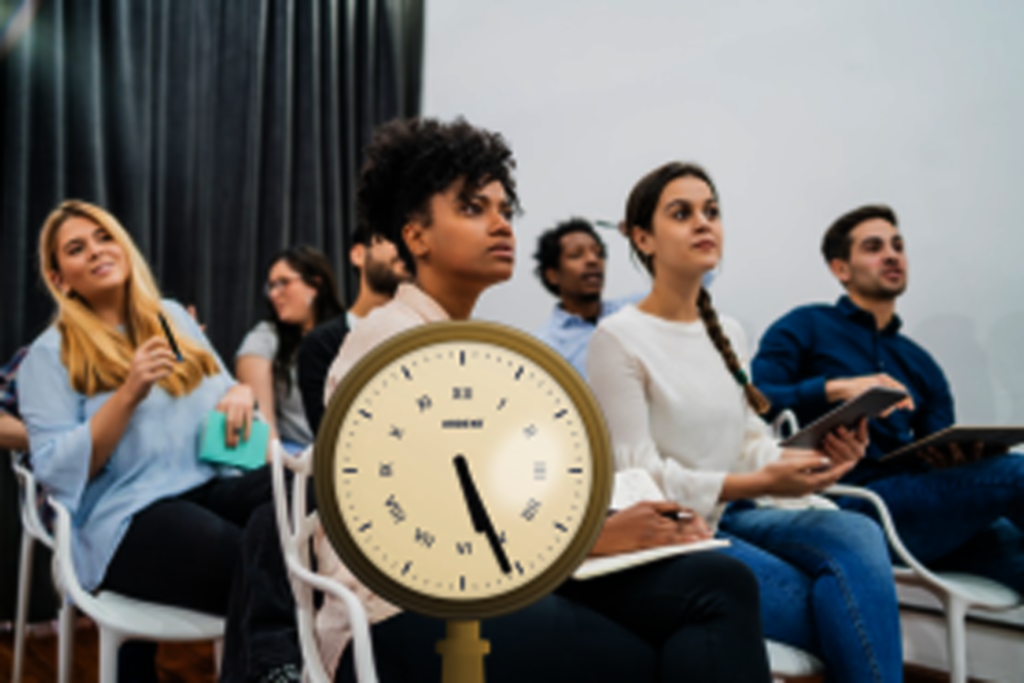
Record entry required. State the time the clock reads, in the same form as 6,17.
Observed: 5,26
